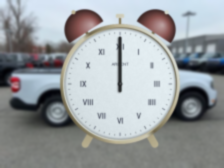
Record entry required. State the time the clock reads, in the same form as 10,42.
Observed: 12,00
